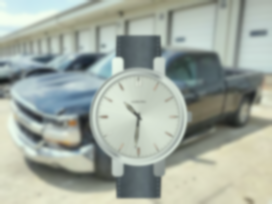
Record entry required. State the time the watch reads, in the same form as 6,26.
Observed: 10,31
